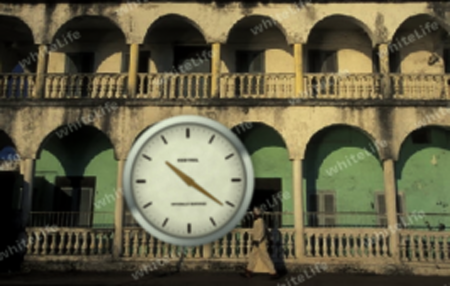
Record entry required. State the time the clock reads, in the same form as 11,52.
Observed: 10,21
